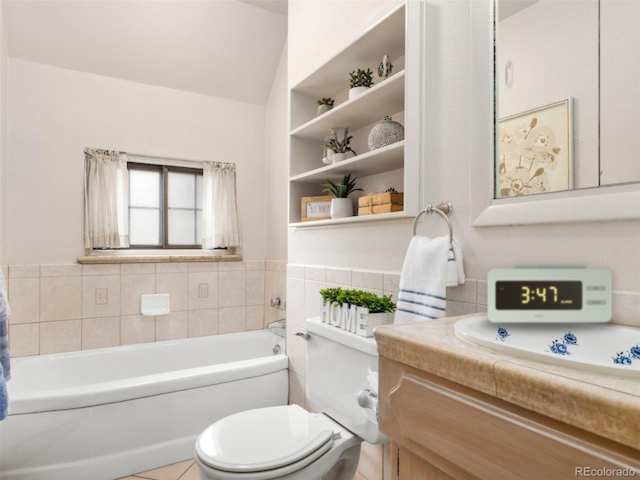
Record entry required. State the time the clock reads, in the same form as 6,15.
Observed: 3,47
